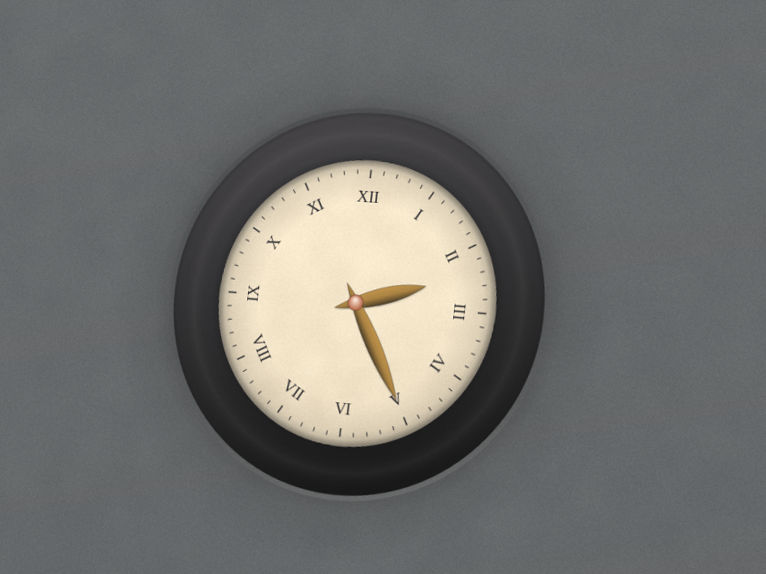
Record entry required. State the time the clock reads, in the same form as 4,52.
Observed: 2,25
